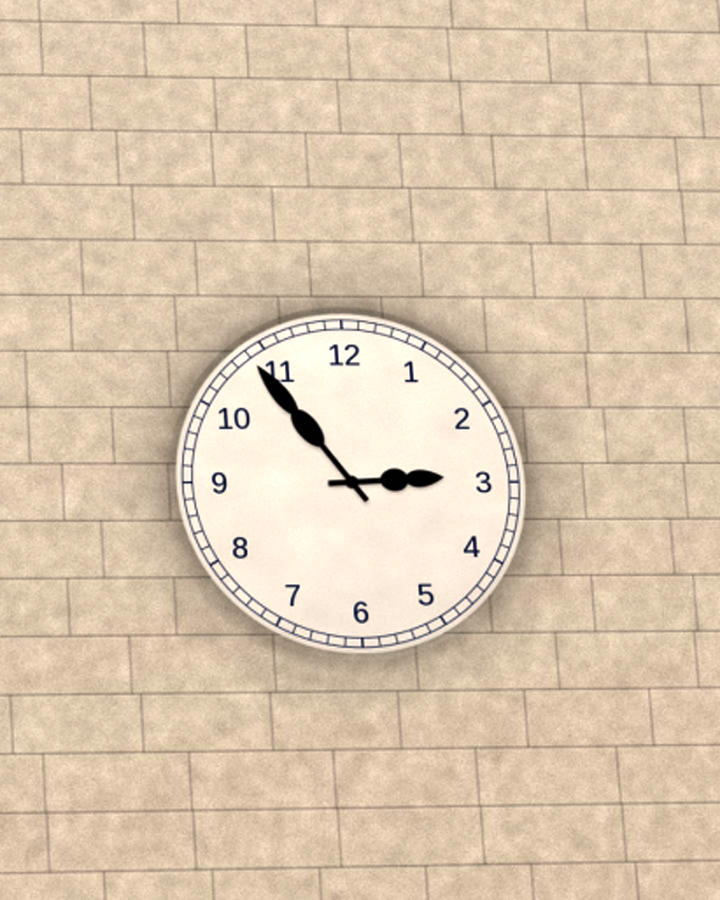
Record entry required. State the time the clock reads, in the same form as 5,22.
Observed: 2,54
